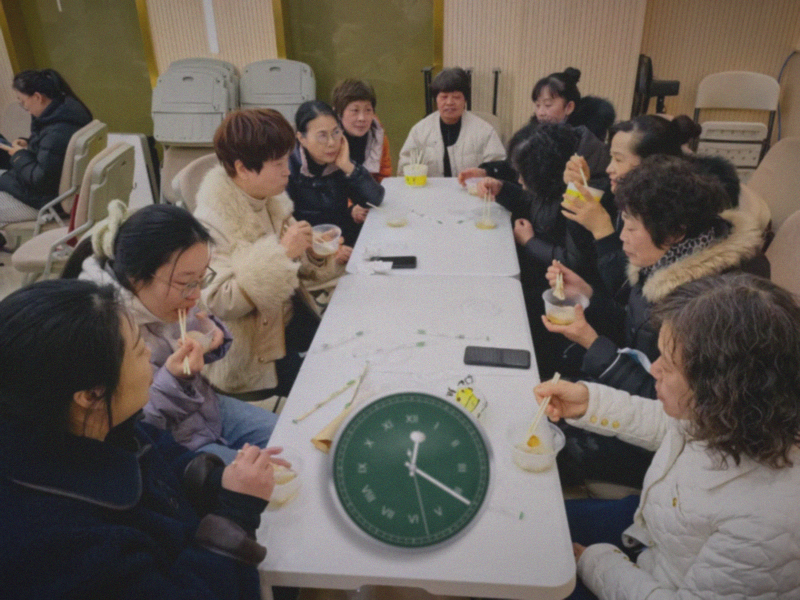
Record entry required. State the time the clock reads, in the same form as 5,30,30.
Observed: 12,20,28
